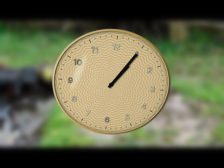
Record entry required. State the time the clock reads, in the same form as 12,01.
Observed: 1,05
